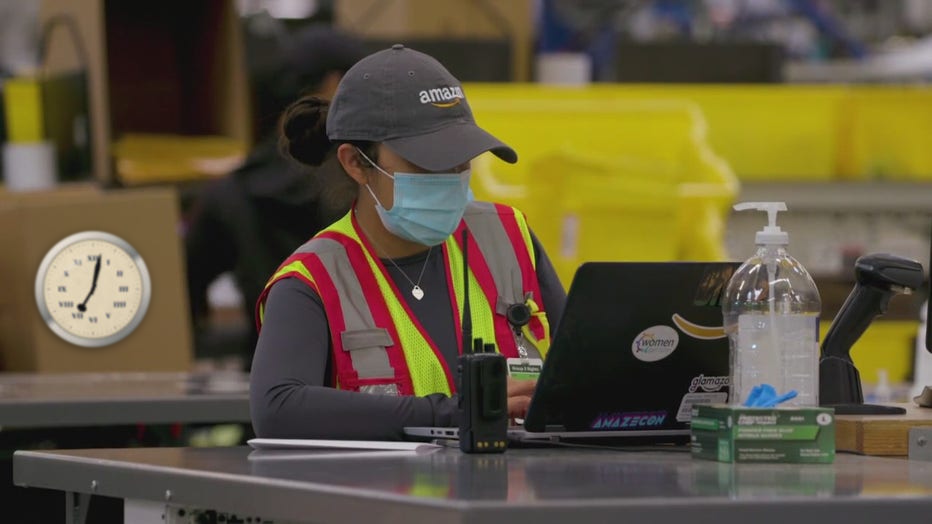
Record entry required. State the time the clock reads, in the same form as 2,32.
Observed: 7,02
